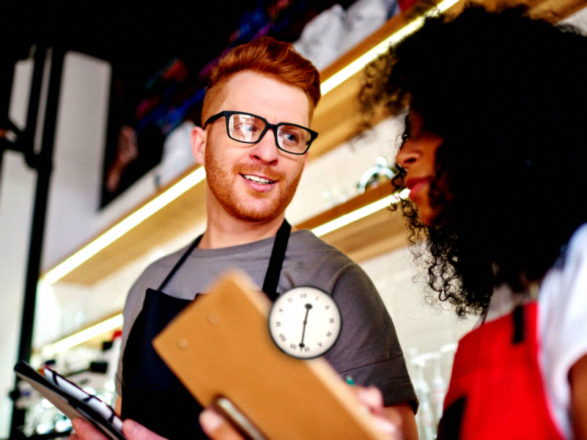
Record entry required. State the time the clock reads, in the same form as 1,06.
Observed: 12,32
